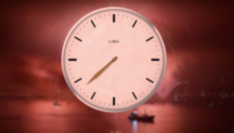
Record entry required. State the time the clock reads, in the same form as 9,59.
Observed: 7,38
